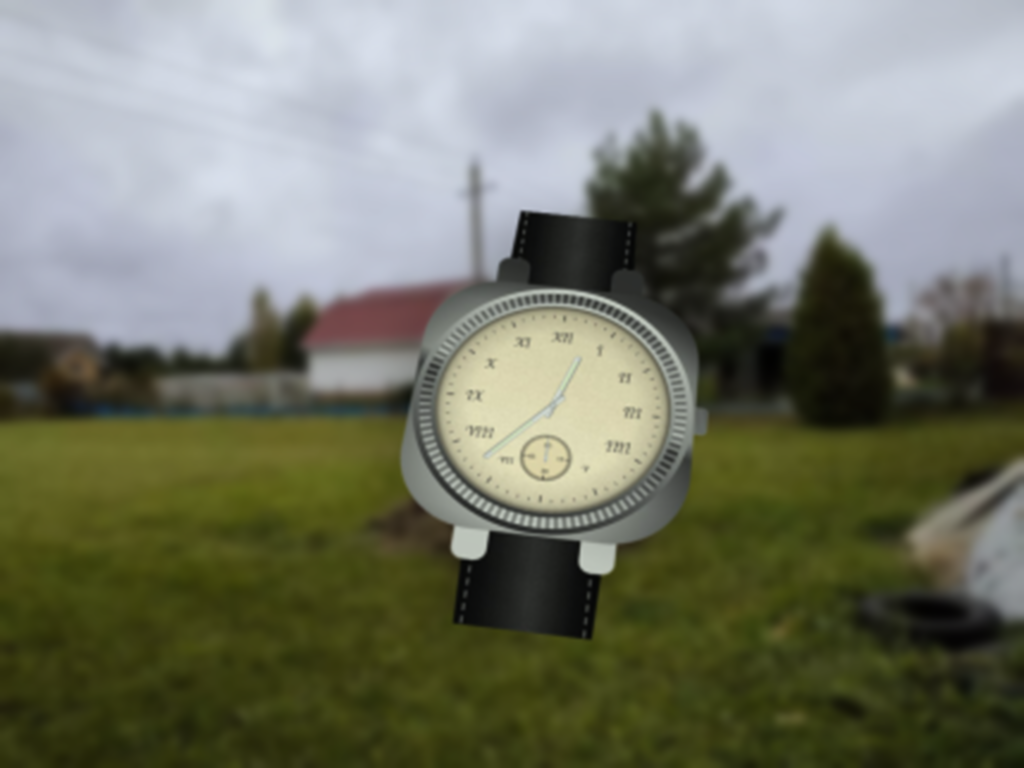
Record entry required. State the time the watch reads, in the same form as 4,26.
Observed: 12,37
